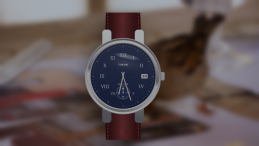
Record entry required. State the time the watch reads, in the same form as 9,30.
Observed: 6,27
